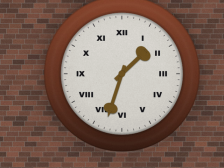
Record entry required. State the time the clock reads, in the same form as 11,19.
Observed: 1,33
